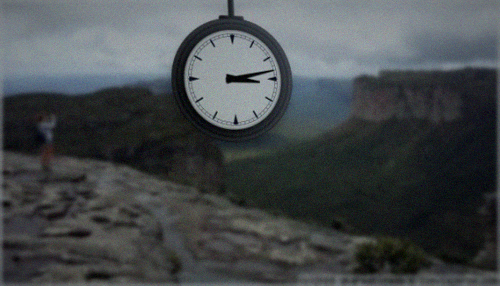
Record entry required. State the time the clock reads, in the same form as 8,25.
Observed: 3,13
